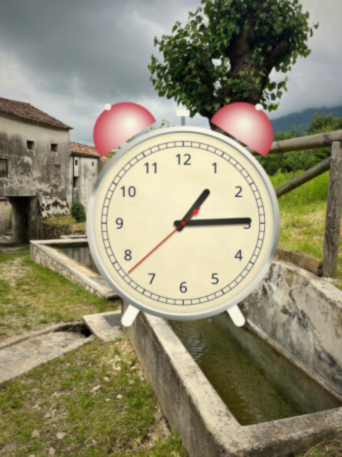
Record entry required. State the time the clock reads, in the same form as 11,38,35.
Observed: 1,14,38
